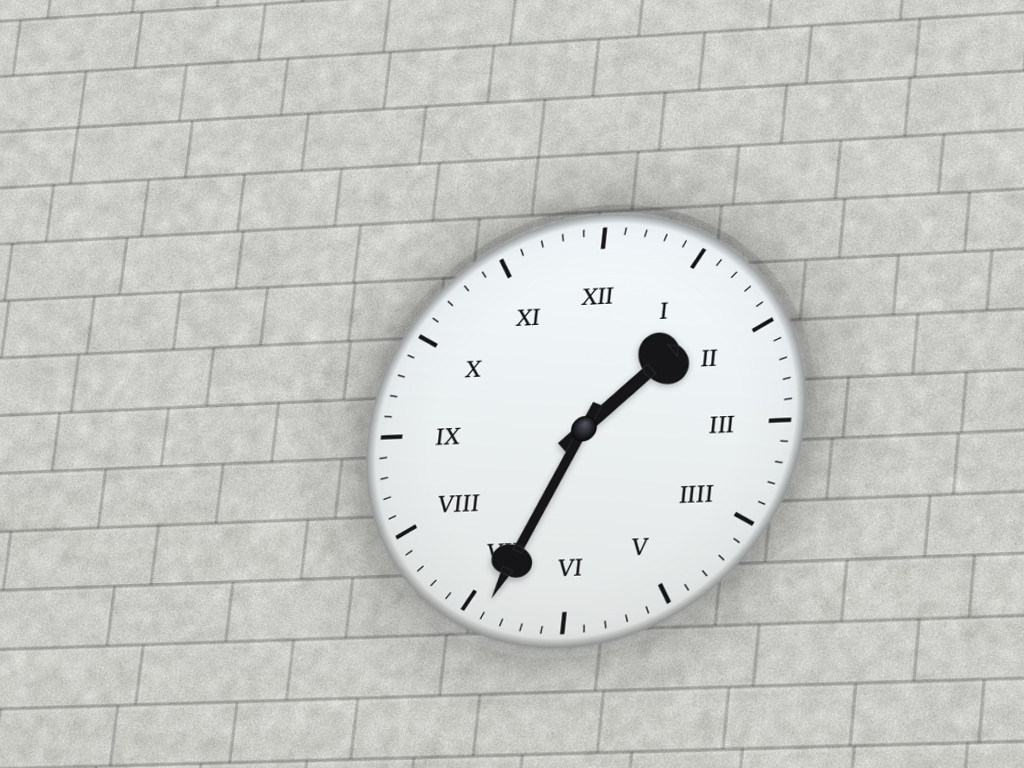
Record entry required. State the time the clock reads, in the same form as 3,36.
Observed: 1,34
